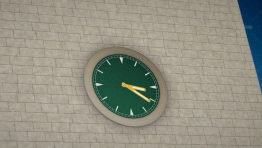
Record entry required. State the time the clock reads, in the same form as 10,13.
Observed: 3,21
